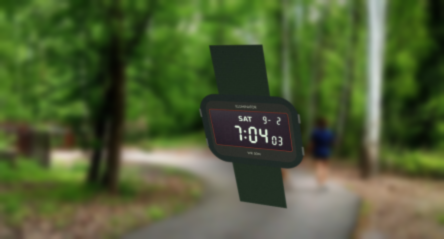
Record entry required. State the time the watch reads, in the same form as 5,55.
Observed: 7,04
